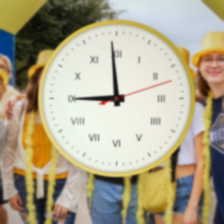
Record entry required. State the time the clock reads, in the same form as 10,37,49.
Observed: 8,59,12
